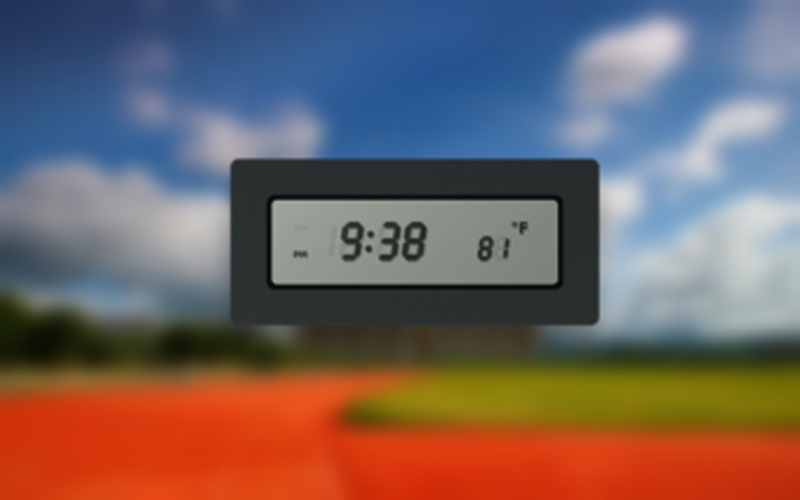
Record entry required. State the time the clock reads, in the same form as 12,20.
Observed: 9,38
